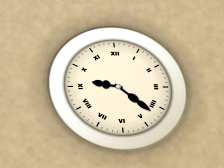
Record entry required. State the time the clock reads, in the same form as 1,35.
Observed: 9,22
